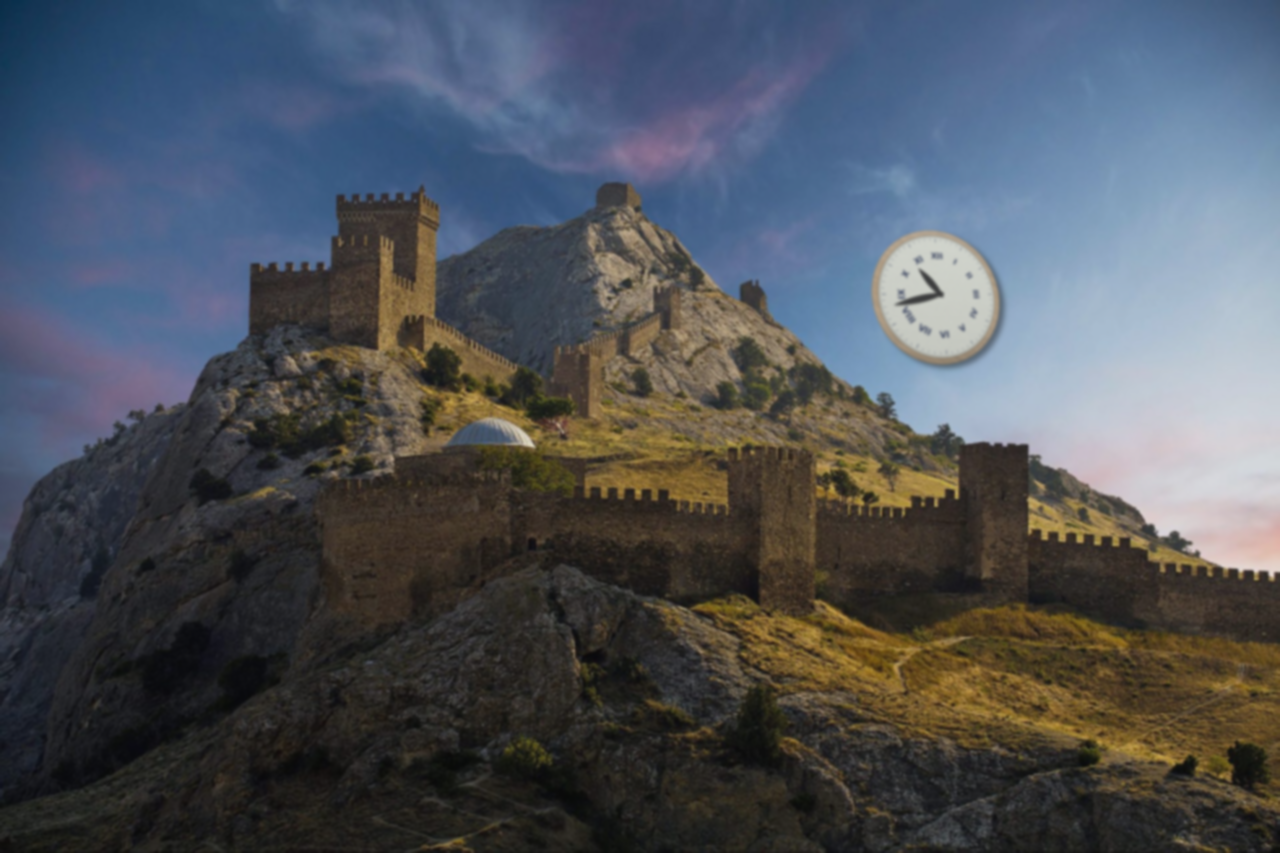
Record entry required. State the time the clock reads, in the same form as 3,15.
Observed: 10,43
